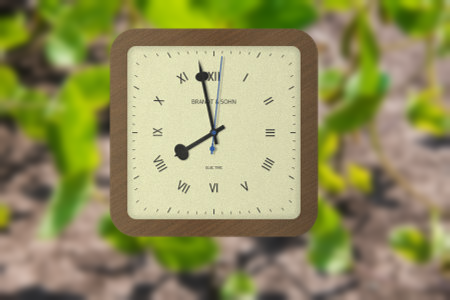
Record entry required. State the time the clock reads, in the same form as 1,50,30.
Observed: 7,58,01
